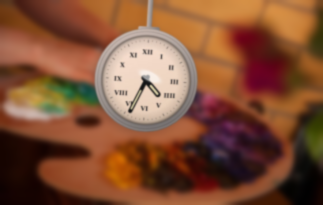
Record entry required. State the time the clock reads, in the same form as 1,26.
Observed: 4,34
